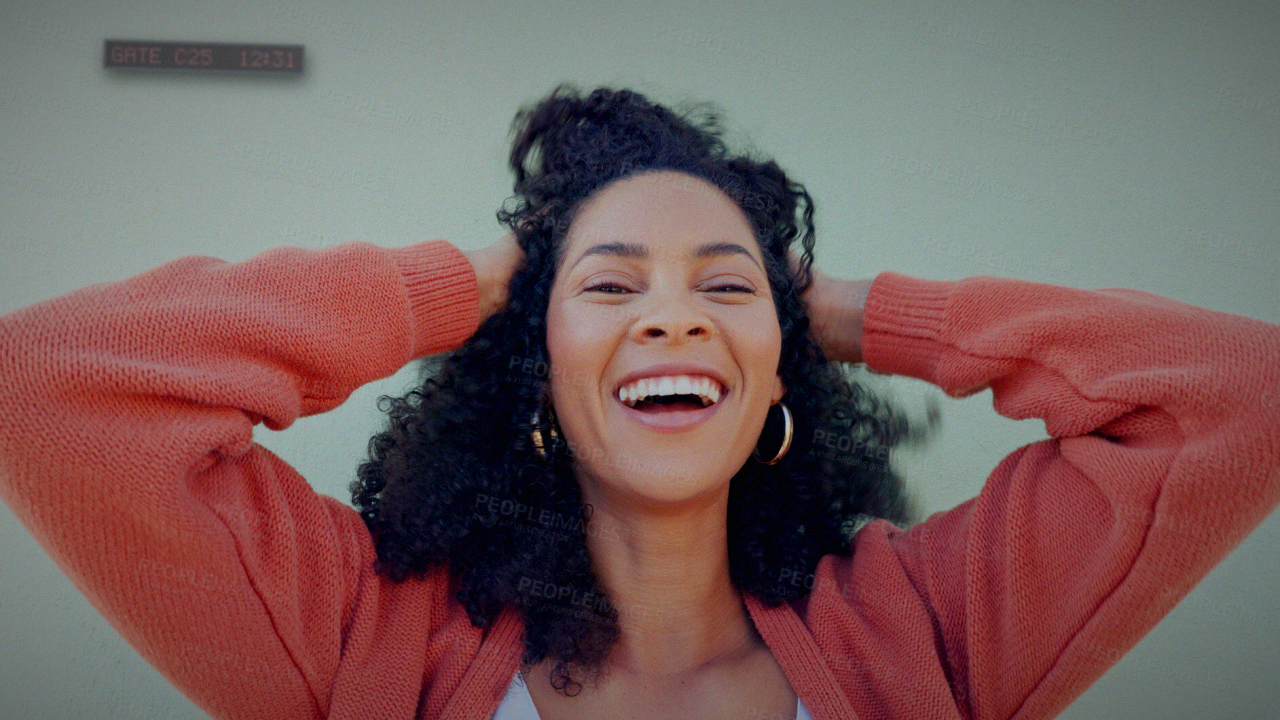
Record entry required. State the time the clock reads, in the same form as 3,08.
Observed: 12,31
